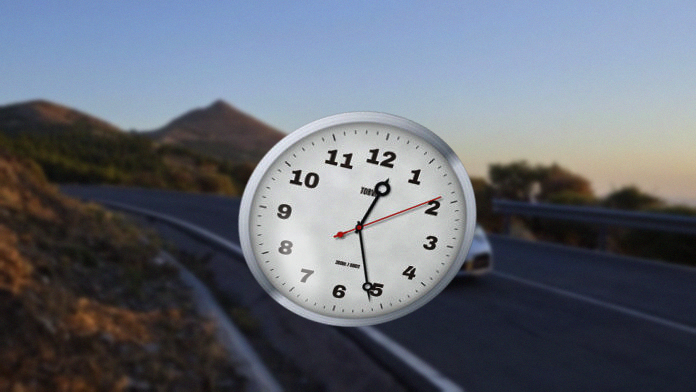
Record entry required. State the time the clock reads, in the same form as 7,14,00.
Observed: 12,26,09
